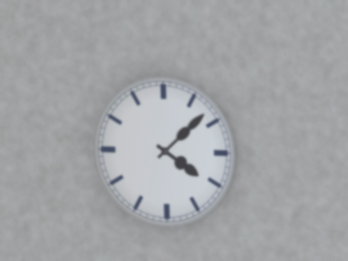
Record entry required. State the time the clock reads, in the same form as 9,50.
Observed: 4,08
